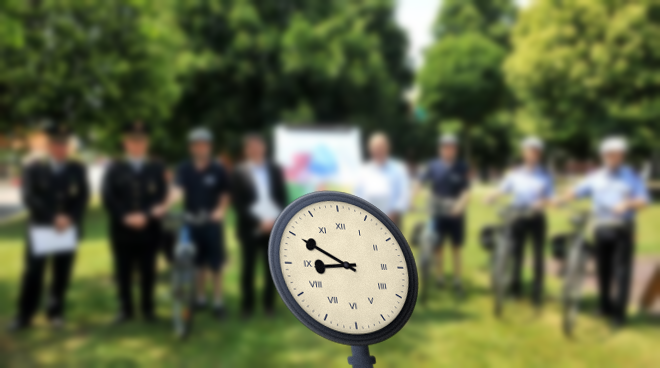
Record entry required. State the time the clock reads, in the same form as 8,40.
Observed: 8,50
